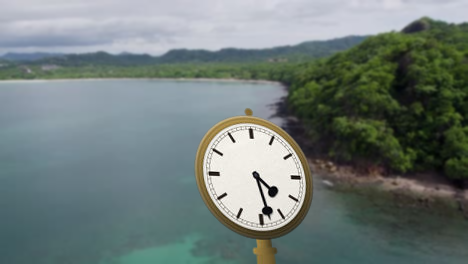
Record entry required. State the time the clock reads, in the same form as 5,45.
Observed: 4,28
